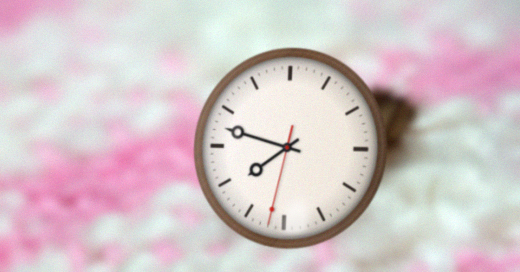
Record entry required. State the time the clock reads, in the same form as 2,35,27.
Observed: 7,47,32
